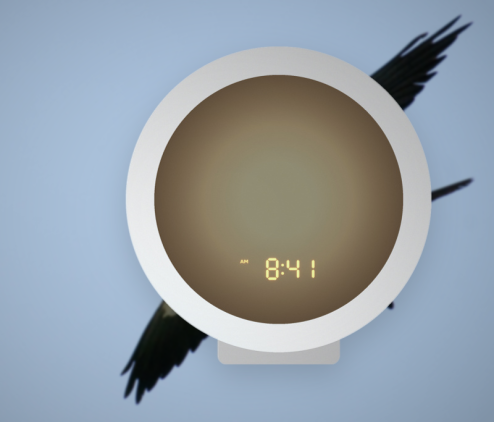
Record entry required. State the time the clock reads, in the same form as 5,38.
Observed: 8,41
